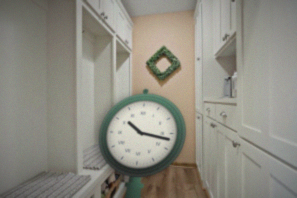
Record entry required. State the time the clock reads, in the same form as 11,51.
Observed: 10,17
